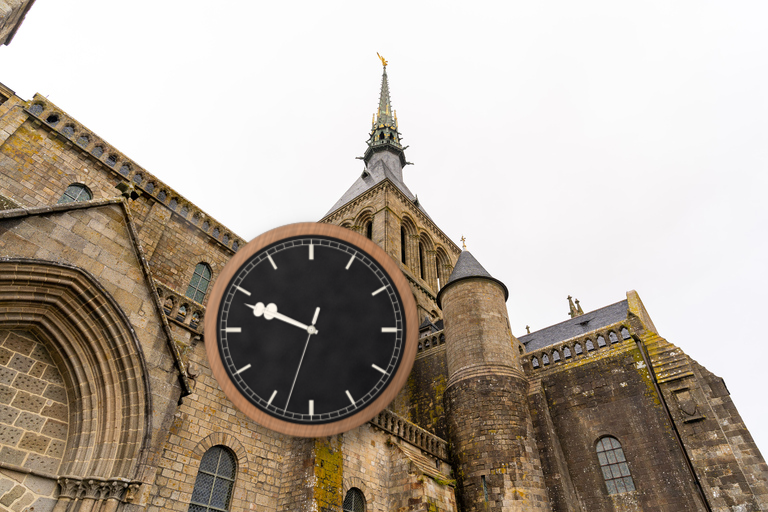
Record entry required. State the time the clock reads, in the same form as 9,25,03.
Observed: 9,48,33
